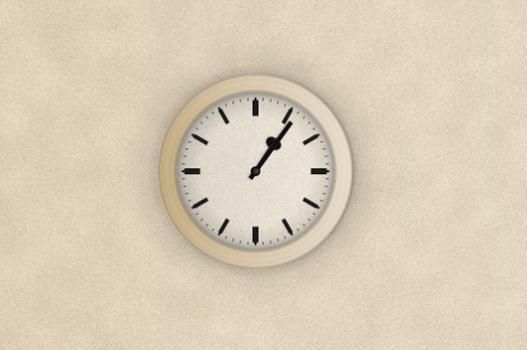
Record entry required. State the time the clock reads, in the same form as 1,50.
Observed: 1,06
